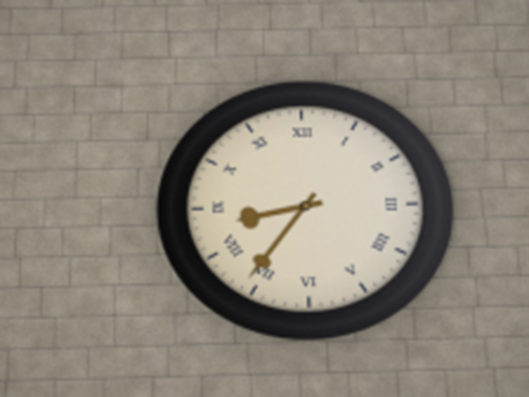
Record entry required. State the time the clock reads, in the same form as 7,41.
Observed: 8,36
